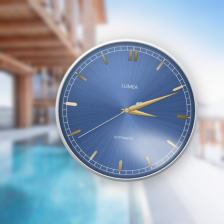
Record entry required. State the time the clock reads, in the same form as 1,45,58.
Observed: 3,10,39
